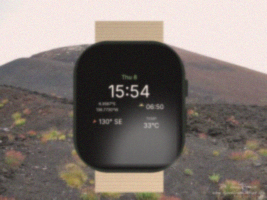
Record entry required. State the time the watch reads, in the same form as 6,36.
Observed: 15,54
